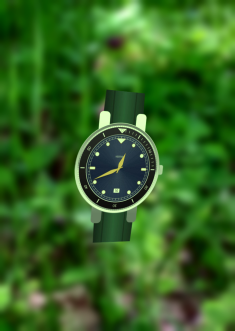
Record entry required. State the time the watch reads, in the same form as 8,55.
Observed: 12,41
